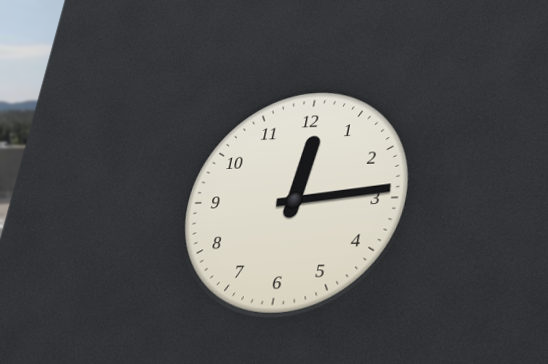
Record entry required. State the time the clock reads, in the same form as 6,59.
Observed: 12,14
